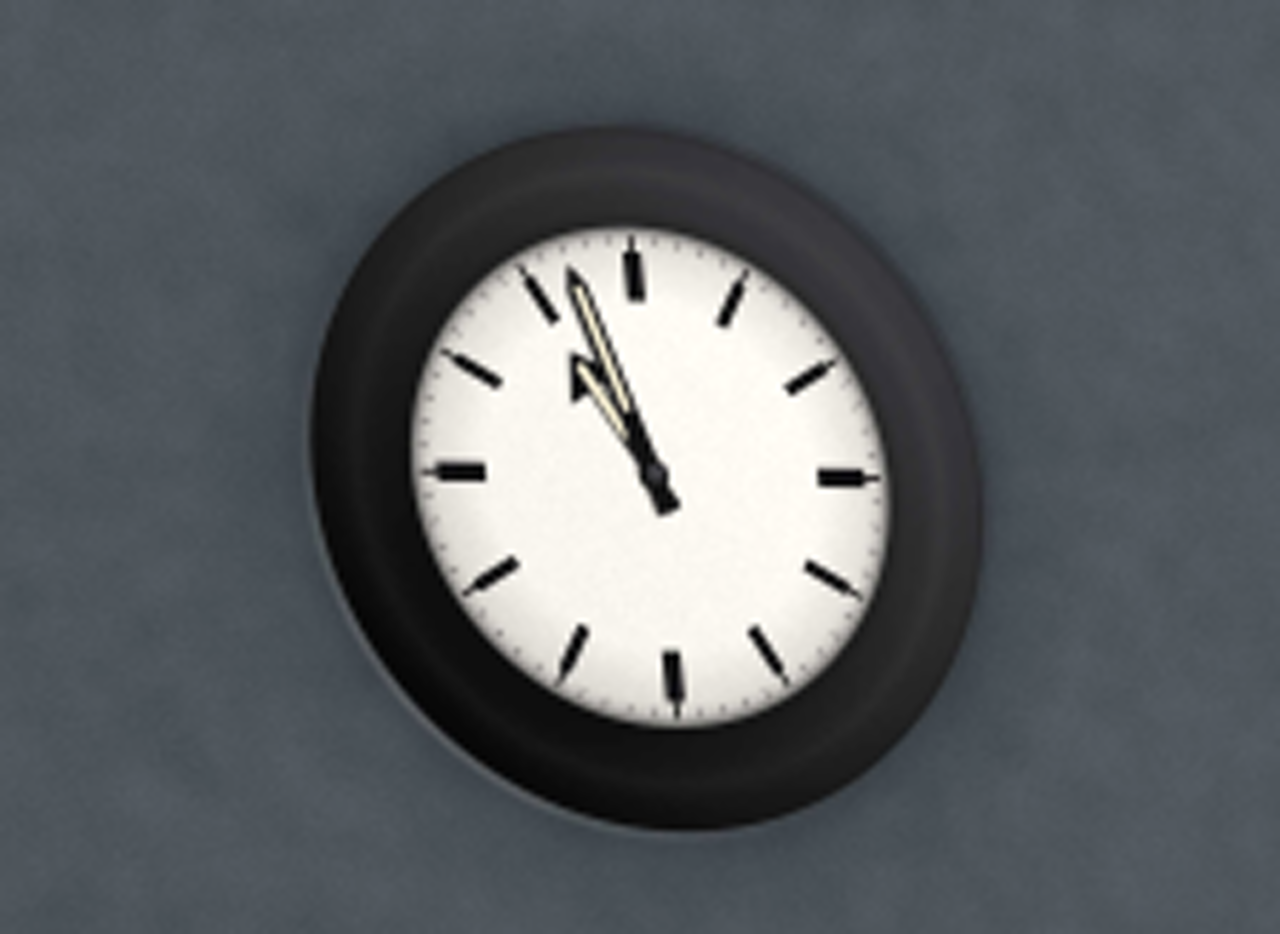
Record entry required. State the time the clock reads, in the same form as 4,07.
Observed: 10,57
